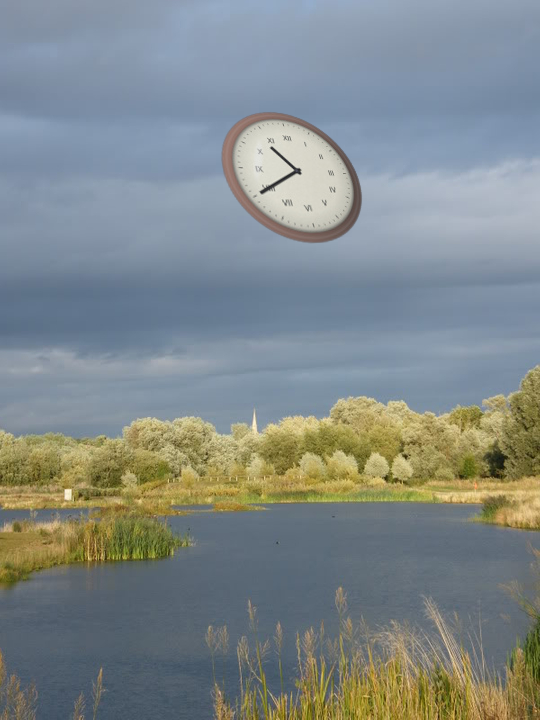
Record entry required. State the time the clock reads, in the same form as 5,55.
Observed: 10,40
